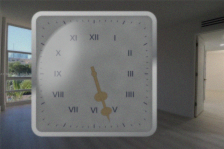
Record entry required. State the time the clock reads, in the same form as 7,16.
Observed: 5,27
